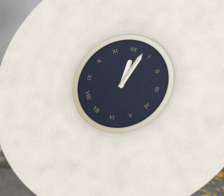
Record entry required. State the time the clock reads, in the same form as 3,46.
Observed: 12,03
